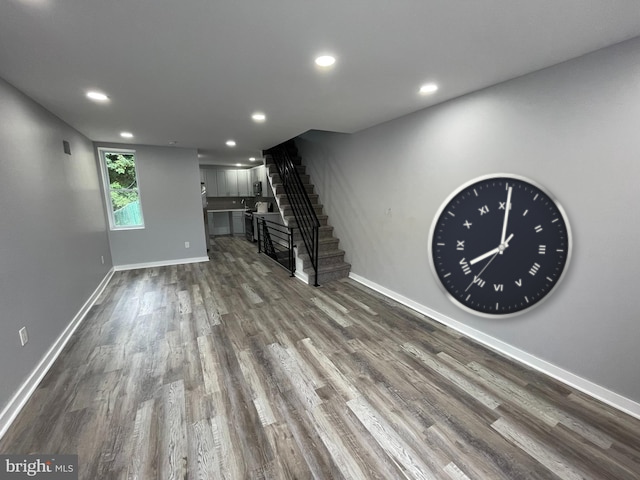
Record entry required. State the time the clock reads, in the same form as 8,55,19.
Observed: 8,00,36
